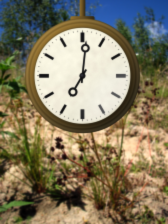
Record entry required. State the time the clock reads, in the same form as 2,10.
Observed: 7,01
